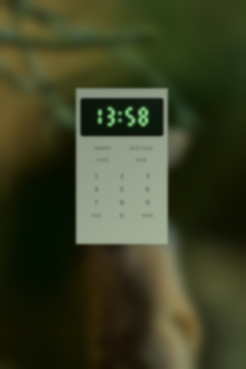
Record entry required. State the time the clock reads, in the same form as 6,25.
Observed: 13,58
